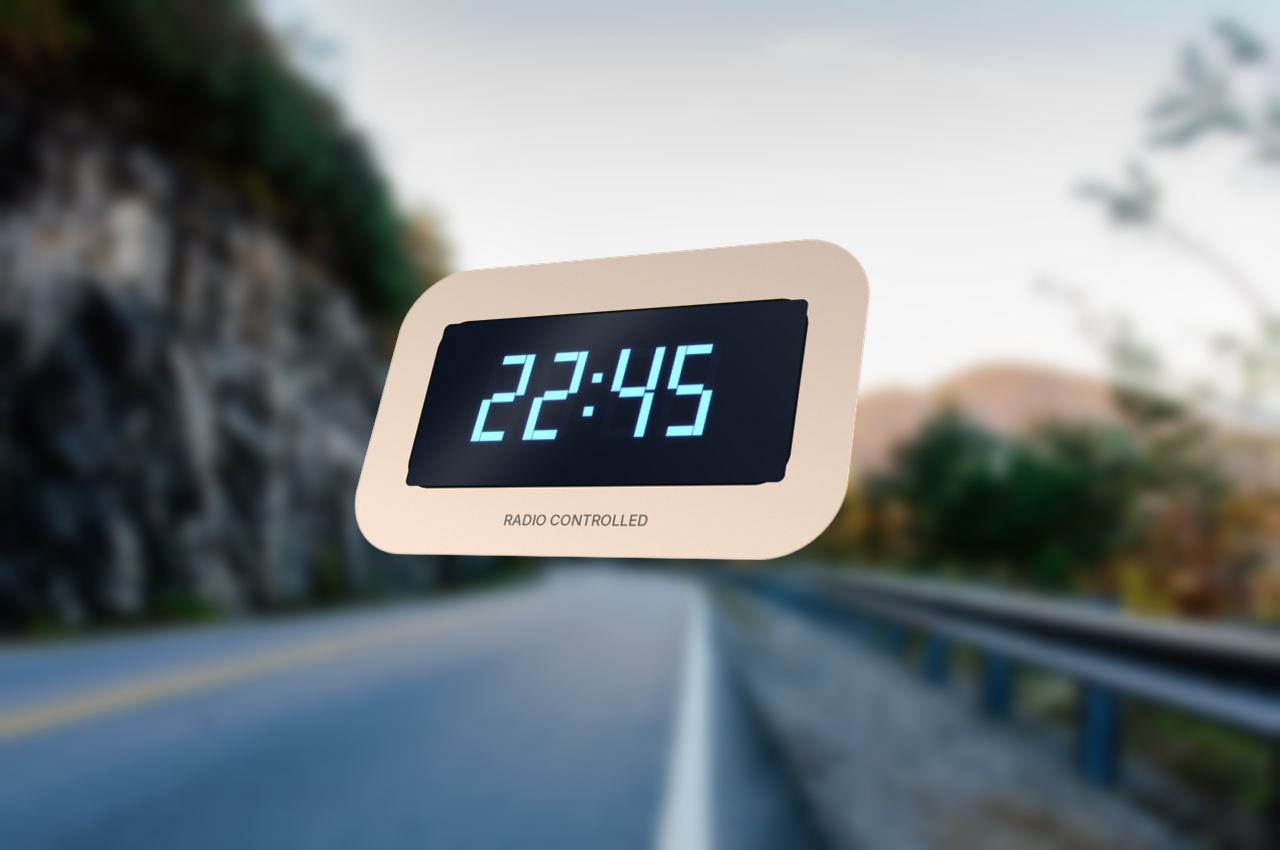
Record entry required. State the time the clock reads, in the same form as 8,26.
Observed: 22,45
